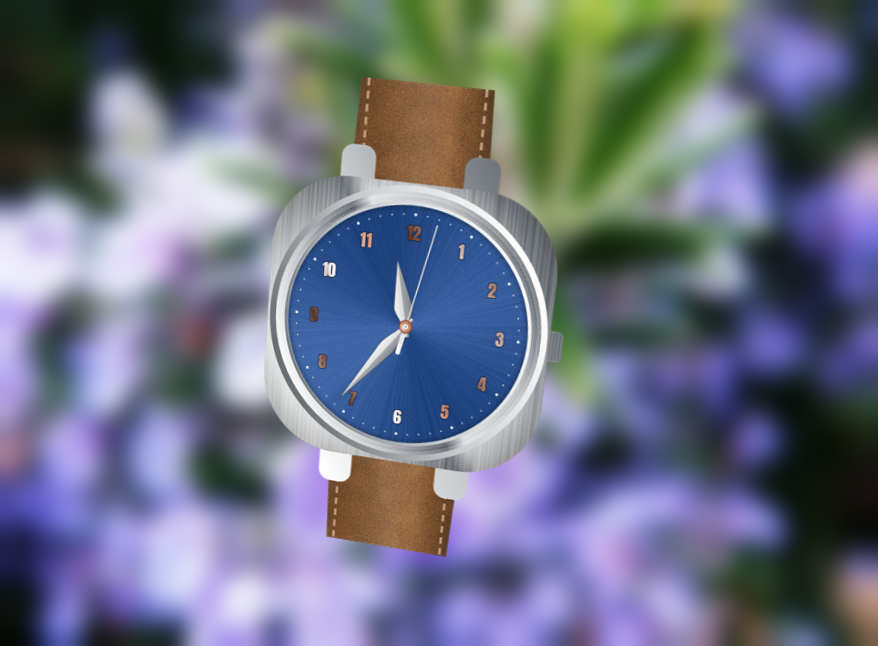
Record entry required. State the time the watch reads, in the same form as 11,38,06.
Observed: 11,36,02
